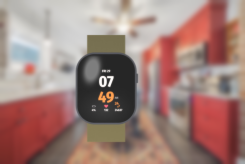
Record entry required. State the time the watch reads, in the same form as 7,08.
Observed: 7,49
